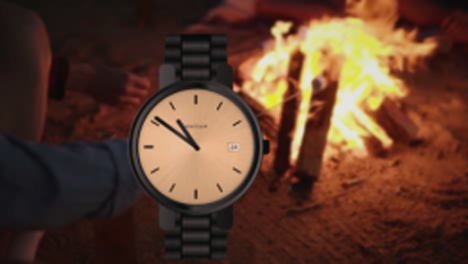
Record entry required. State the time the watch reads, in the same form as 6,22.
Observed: 10,51
